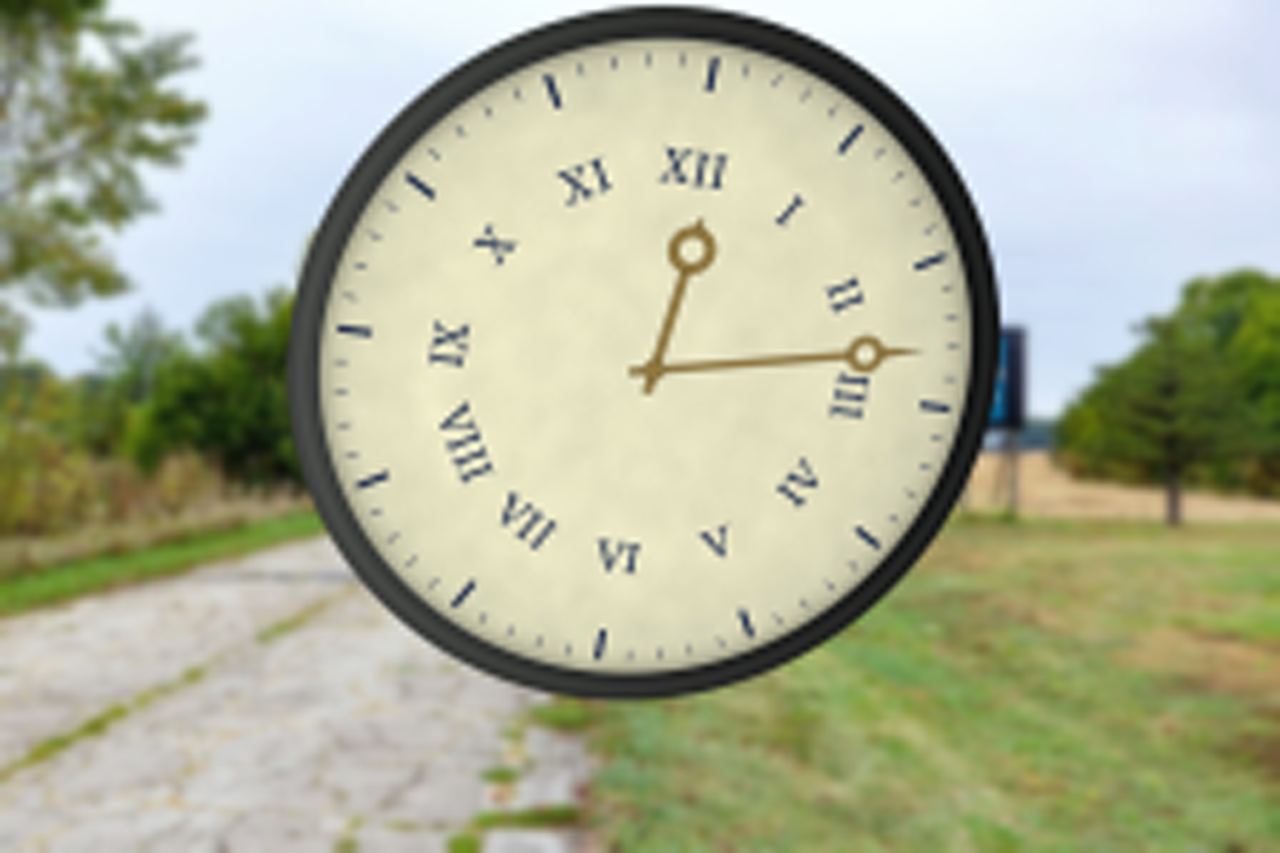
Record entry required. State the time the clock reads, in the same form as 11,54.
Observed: 12,13
